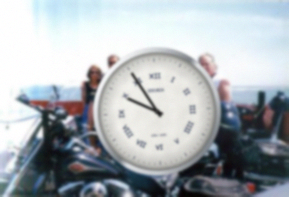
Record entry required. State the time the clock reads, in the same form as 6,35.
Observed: 9,55
